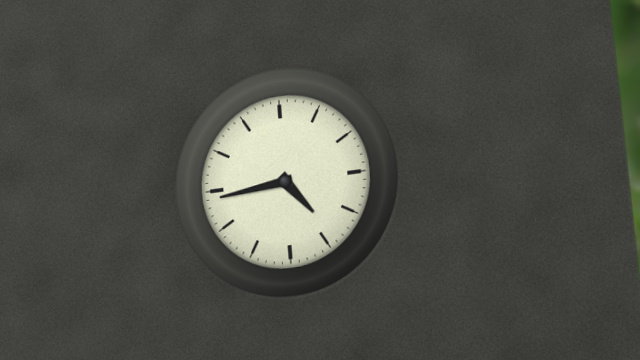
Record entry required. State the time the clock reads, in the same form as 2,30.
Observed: 4,44
